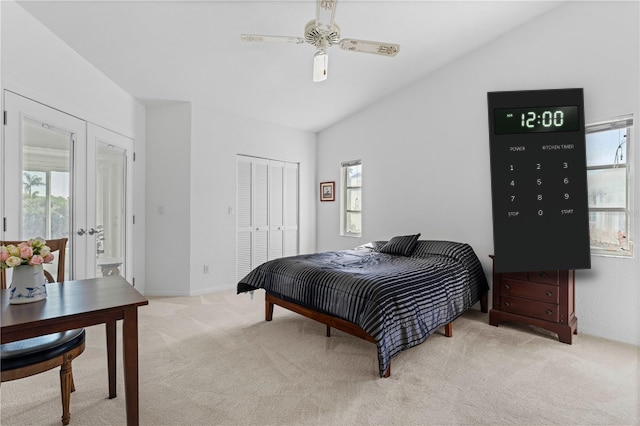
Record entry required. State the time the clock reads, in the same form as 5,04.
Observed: 12,00
